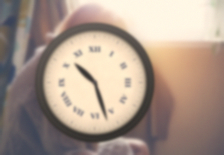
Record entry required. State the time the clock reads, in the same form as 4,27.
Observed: 10,27
